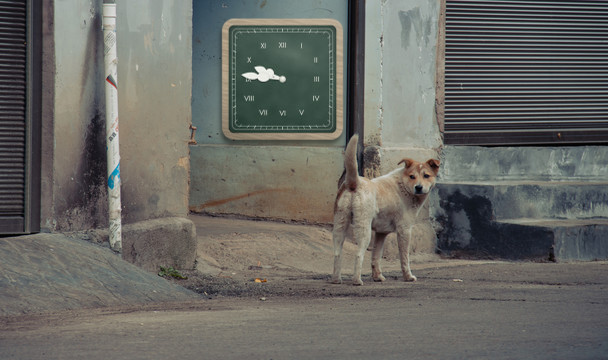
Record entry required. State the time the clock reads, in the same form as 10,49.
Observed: 9,46
